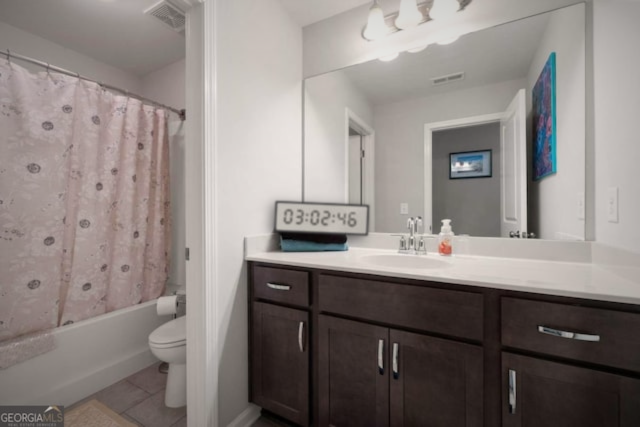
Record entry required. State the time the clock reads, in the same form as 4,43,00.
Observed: 3,02,46
